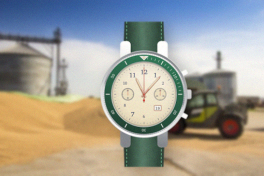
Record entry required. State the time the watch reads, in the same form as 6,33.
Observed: 11,07
